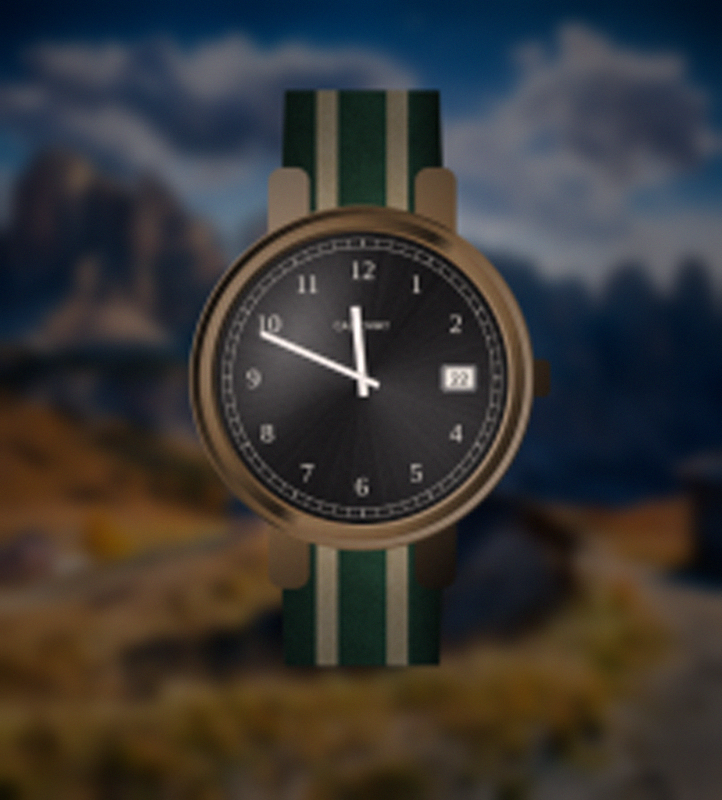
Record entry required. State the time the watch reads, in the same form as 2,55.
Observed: 11,49
